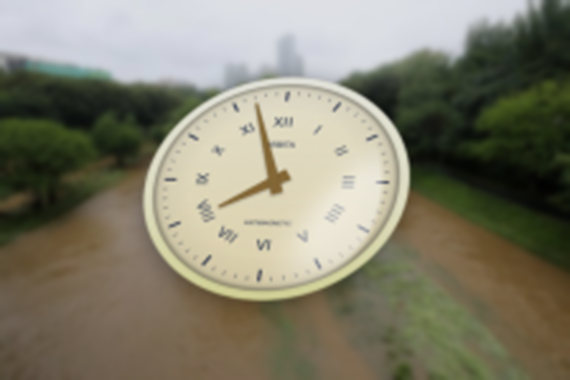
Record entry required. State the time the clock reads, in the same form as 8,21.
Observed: 7,57
